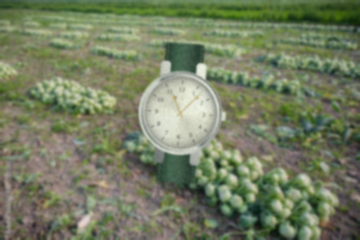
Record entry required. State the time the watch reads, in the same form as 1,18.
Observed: 11,07
